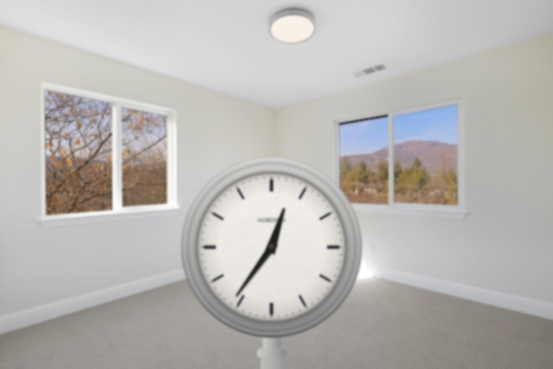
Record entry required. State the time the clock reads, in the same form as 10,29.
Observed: 12,36
